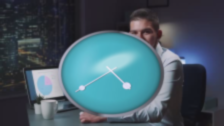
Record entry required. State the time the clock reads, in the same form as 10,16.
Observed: 4,39
